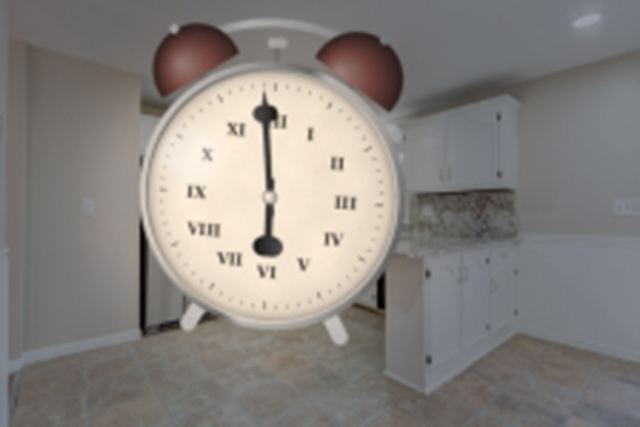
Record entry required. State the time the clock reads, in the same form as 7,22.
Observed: 5,59
